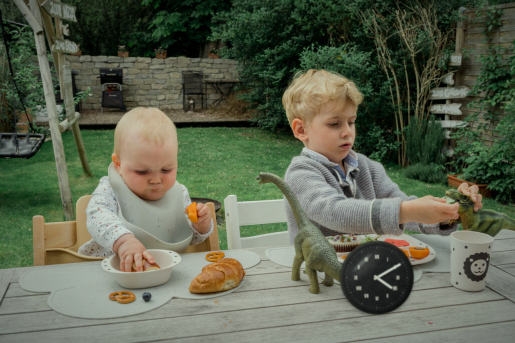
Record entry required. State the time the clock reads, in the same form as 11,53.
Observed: 4,10
